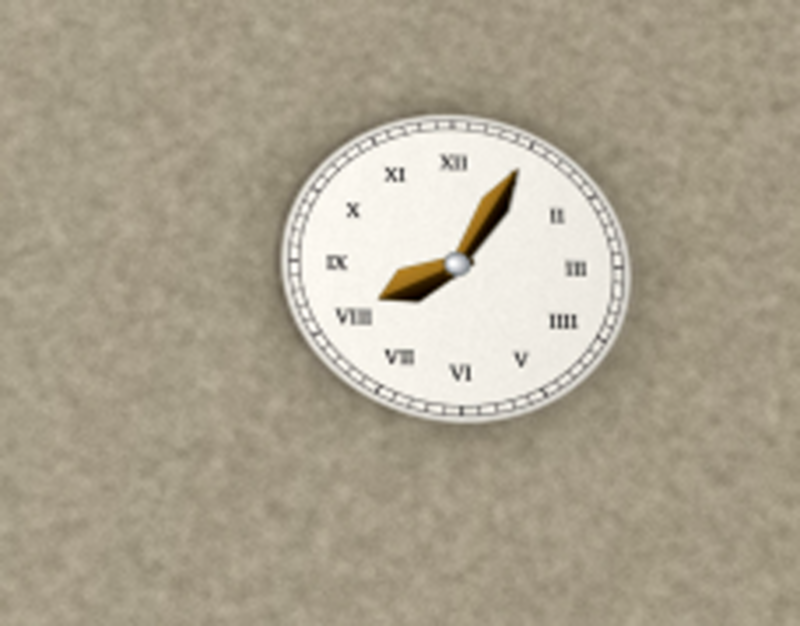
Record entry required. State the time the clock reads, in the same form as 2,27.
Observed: 8,05
